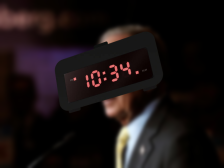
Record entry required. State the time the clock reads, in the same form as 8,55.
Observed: 10,34
